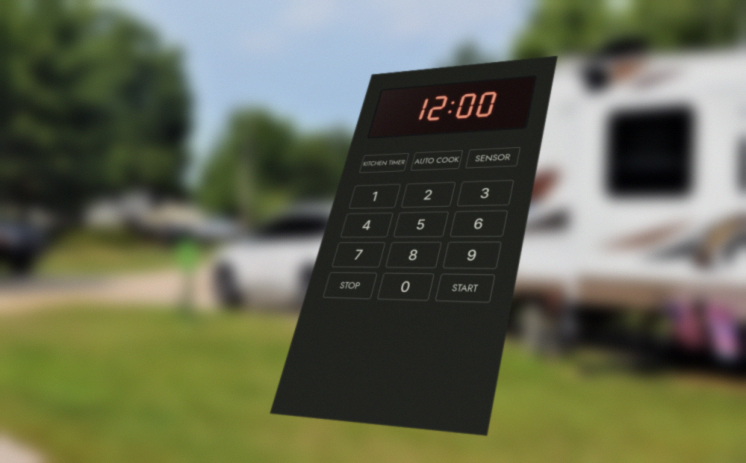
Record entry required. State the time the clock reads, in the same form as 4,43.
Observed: 12,00
